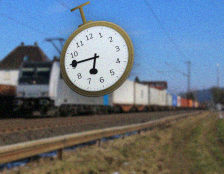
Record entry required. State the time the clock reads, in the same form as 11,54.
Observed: 6,46
